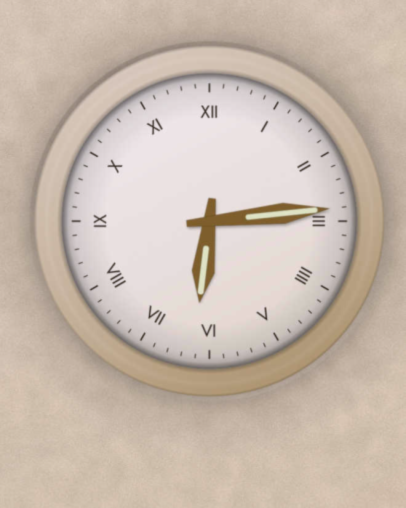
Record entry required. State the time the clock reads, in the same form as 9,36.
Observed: 6,14
